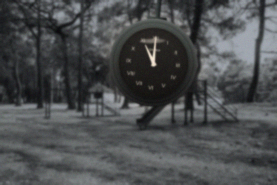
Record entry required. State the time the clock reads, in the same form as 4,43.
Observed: 11,00
